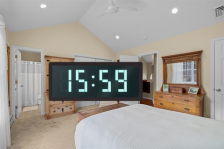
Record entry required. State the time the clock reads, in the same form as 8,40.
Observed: 15,59
